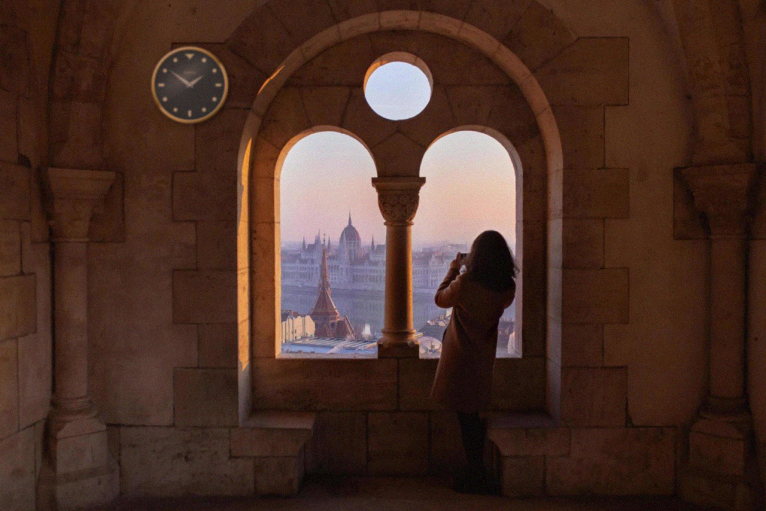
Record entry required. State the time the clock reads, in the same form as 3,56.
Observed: 1,51
